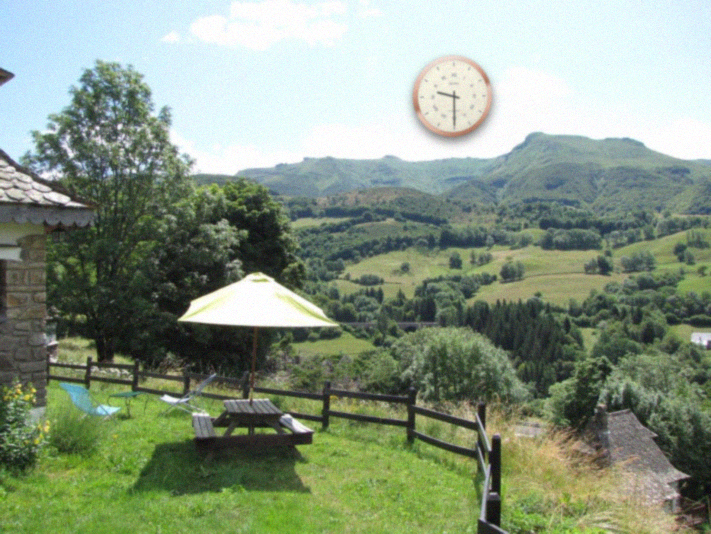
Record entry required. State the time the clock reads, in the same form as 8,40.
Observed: 9,30
